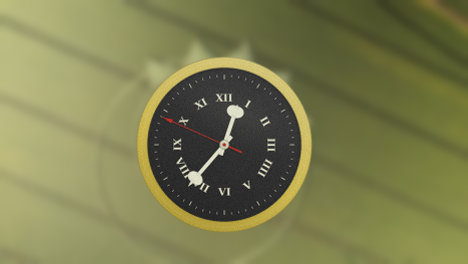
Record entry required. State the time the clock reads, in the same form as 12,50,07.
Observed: 12,36,49
